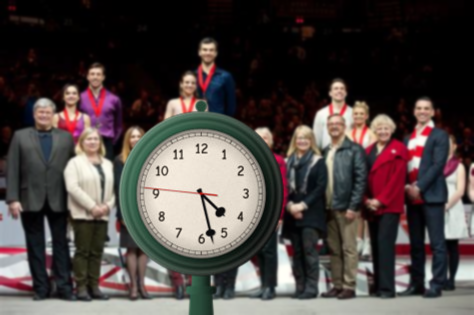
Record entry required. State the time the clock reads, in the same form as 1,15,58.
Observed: 4,27,46
